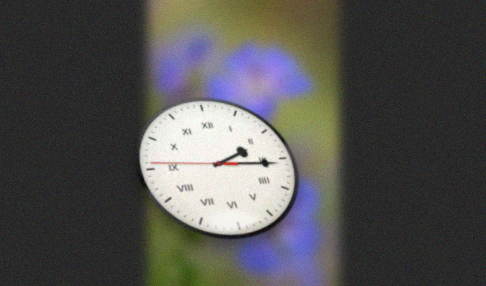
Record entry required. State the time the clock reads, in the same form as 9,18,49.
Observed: 2,15,46
